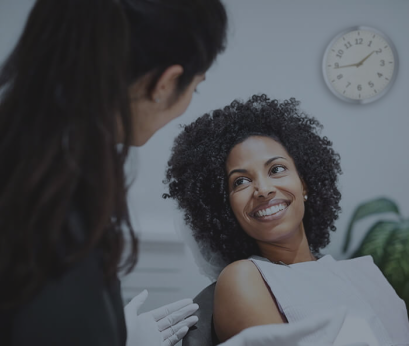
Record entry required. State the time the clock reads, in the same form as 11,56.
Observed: 1,44
